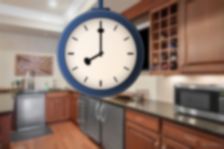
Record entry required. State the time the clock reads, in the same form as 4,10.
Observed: 8,00
